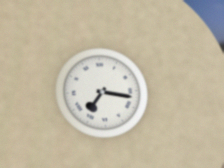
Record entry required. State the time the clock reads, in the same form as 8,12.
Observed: 7,17
